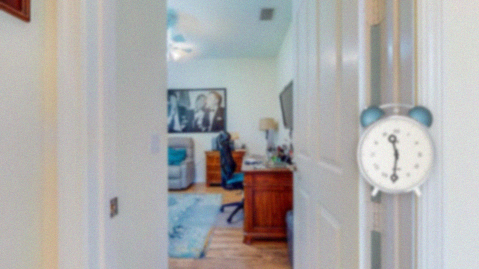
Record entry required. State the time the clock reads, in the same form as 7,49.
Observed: 11,31
